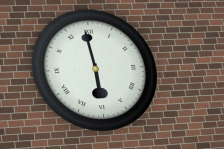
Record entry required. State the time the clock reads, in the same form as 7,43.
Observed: 5,59
